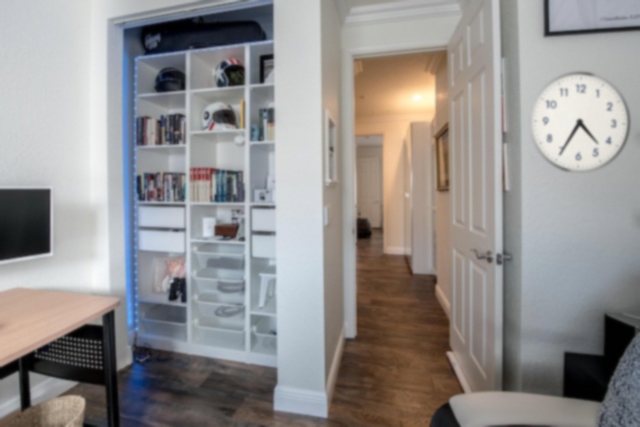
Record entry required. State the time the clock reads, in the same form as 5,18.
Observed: 4,35
